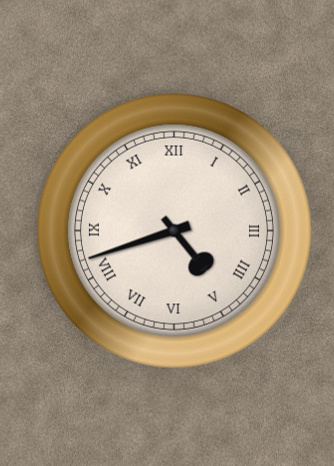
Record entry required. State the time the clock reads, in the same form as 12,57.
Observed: 4,42
